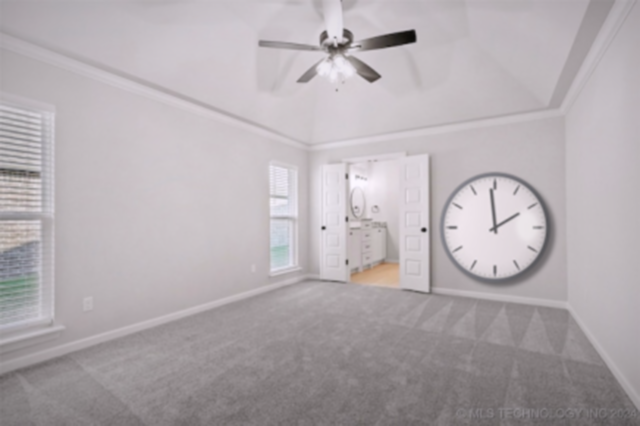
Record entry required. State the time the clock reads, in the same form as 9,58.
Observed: 1,59
